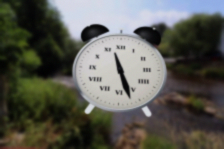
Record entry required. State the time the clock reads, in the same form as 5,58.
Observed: 11,27
